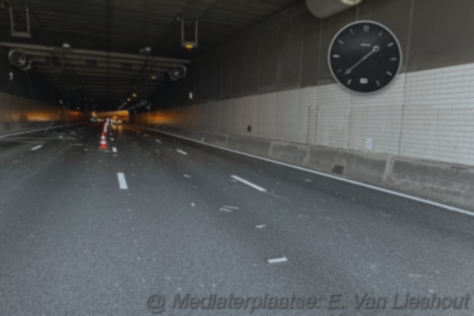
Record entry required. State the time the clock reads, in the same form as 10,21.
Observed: 1,38
